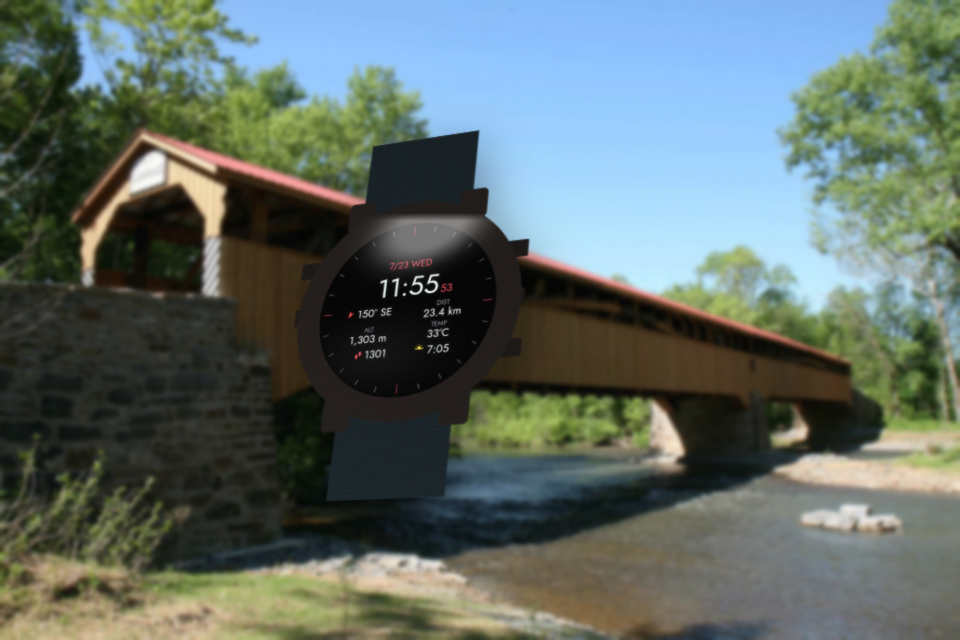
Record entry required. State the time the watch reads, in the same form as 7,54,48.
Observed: 11,55,53
